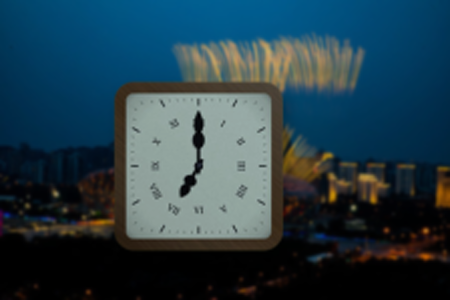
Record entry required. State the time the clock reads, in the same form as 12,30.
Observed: 7,00
